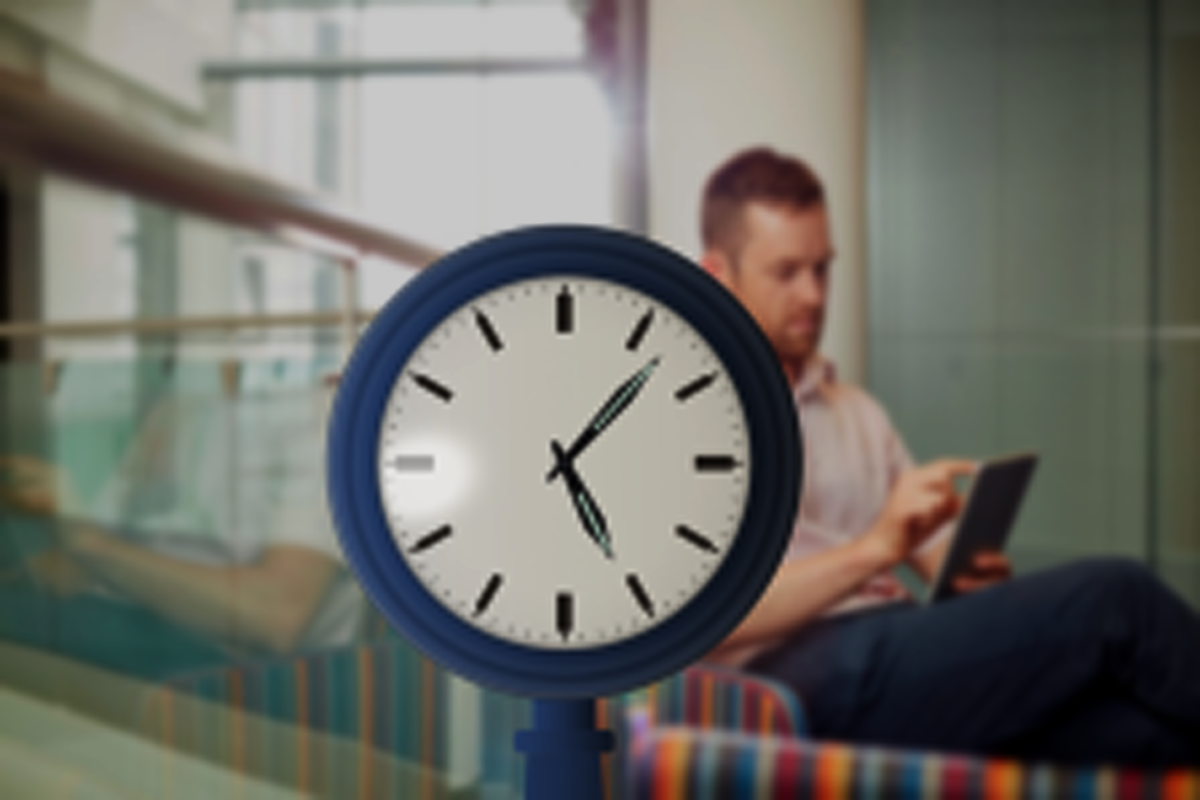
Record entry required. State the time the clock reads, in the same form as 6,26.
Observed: 5,07
